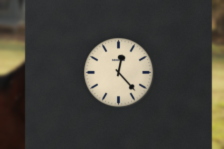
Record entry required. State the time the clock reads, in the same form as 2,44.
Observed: 12,23
